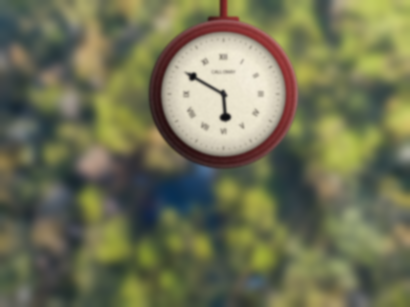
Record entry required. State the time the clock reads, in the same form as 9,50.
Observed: 5,50
